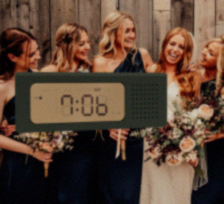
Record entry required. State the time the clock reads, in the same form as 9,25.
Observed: 7,06
